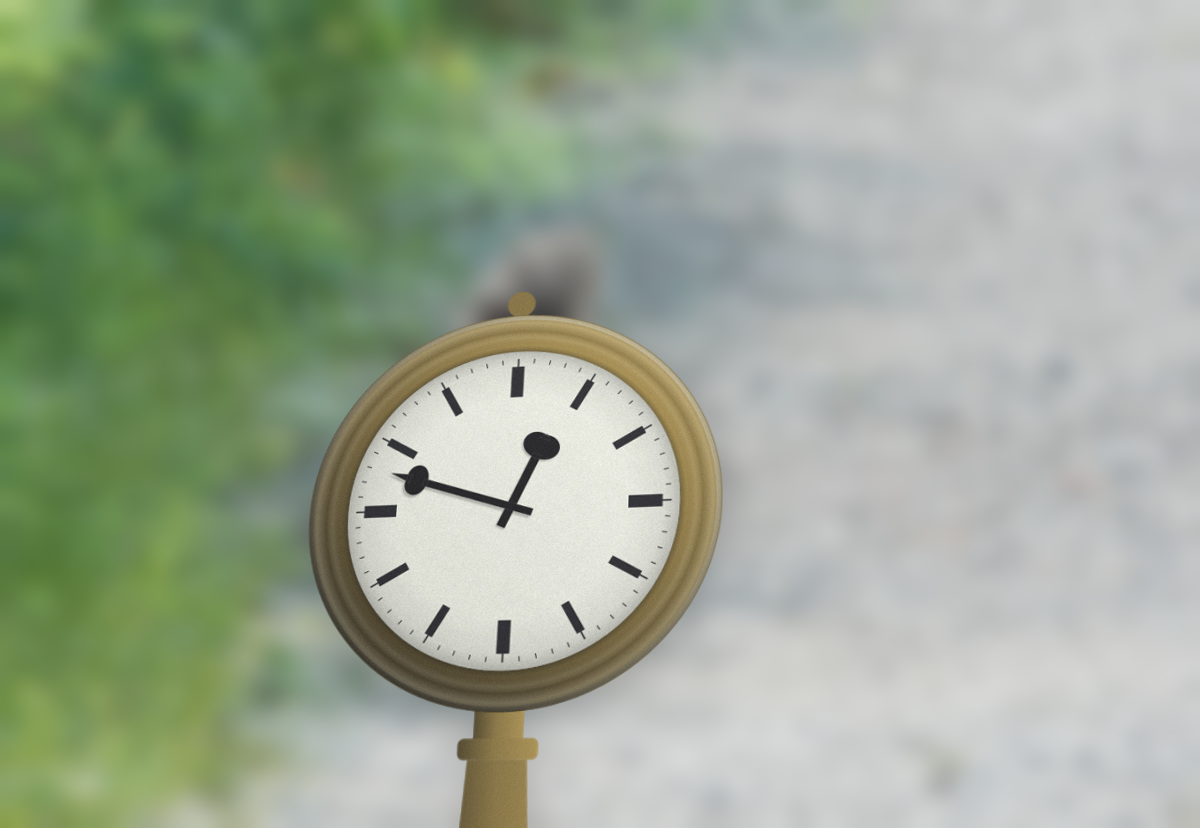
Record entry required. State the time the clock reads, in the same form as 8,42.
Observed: 12,48
